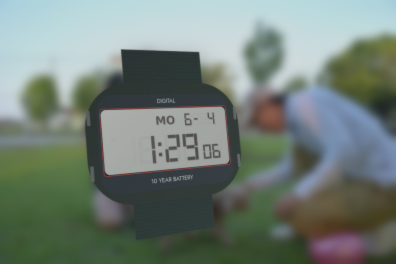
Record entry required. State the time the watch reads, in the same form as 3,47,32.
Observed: 1,29,06
